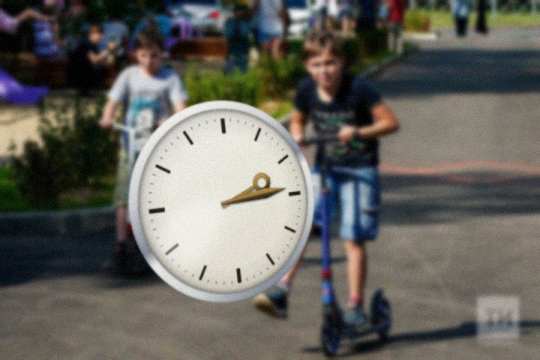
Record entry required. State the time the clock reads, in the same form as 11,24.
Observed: 2,14
